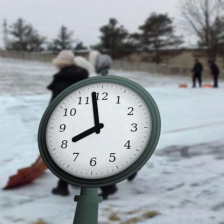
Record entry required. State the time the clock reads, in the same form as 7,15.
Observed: 7,58
